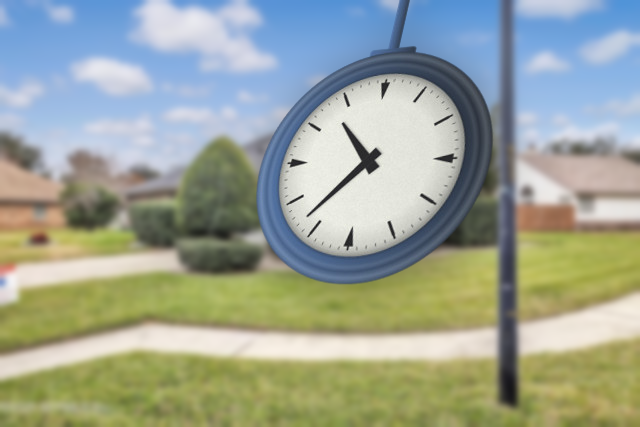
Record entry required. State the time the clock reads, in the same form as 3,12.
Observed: 10,37
